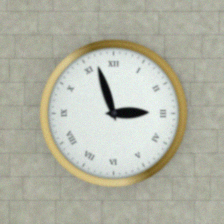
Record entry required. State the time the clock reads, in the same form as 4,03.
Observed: 2,57
